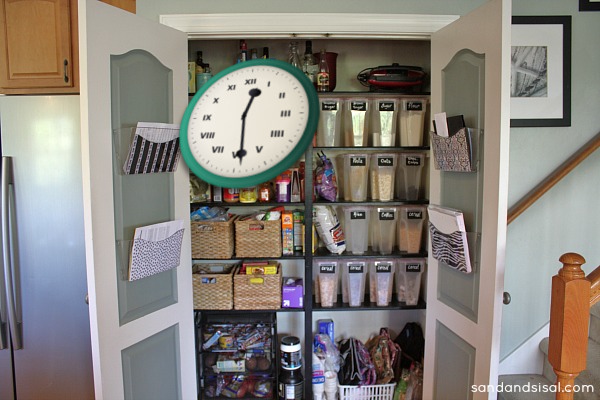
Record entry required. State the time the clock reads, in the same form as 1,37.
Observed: 12,29
